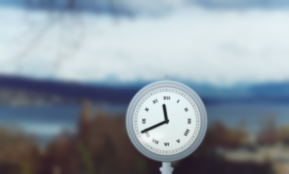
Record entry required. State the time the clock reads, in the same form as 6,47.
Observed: 11,41
